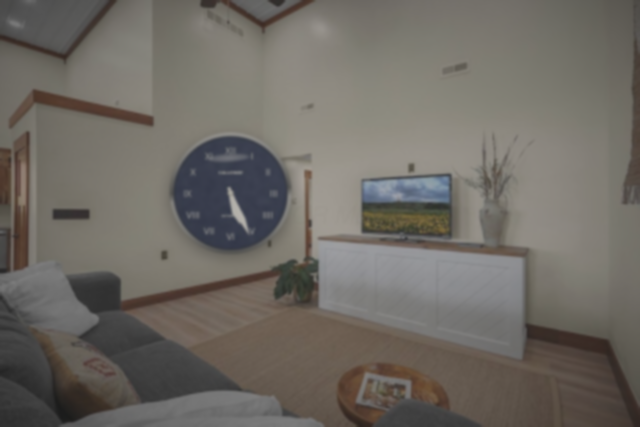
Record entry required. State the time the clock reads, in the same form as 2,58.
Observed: 5,26
